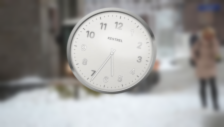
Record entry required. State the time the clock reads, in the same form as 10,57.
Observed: 5,34
